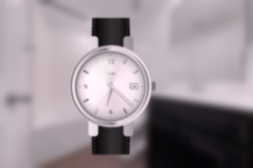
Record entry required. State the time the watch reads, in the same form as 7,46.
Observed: 6,22
